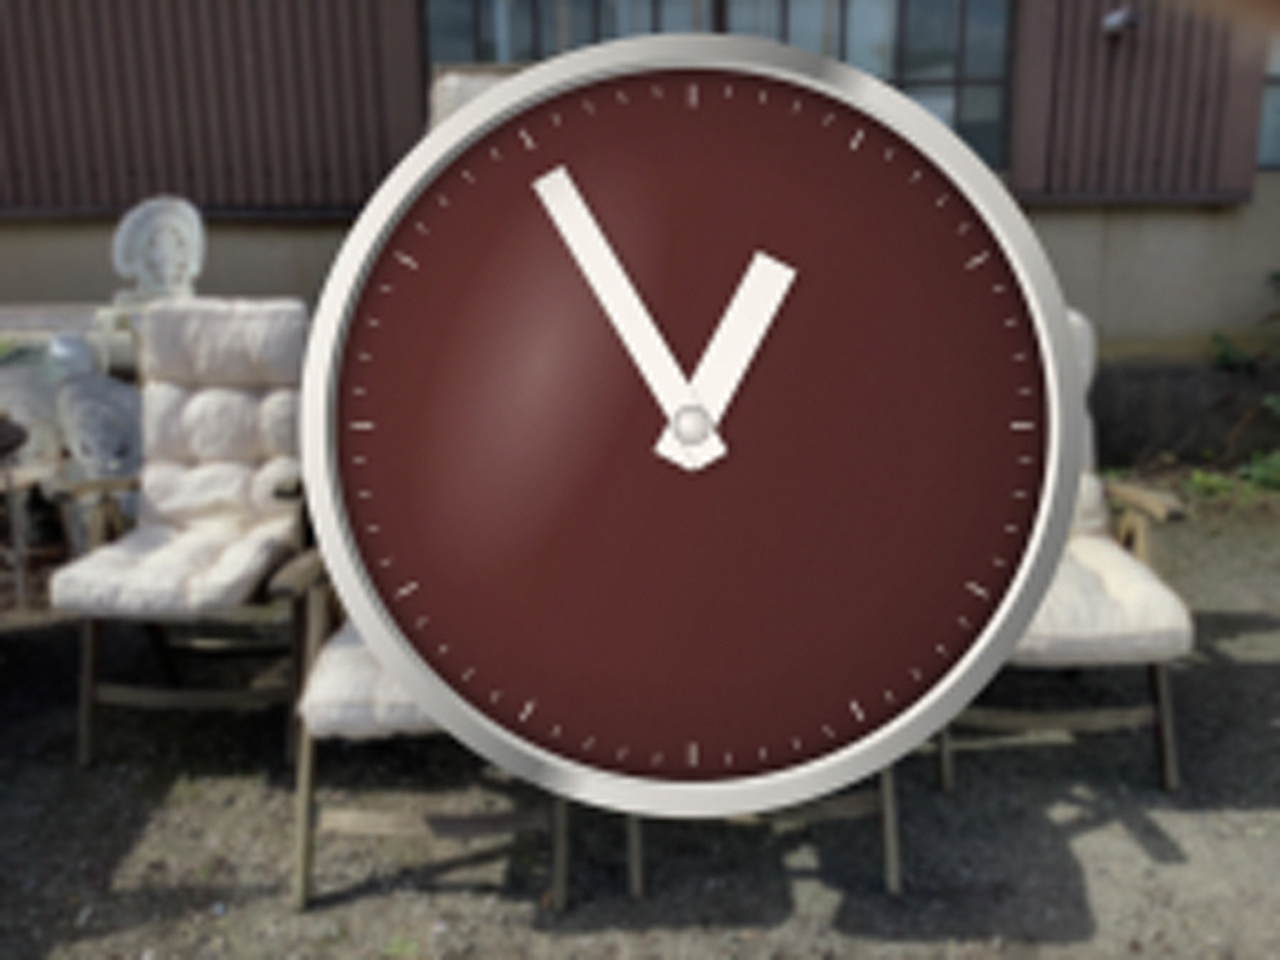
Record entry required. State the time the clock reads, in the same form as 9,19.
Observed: 12,55
